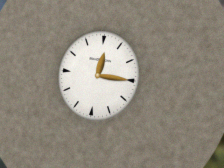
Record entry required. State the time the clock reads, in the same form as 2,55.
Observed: 12,15
